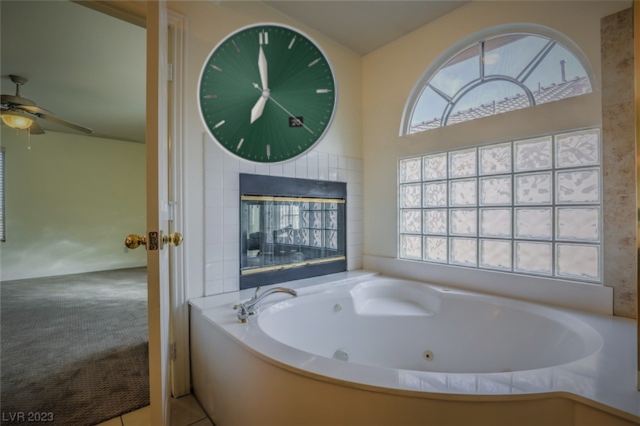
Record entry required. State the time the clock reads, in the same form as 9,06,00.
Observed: 6,59,22
